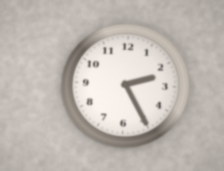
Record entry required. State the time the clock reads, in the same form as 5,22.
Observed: 2,25
